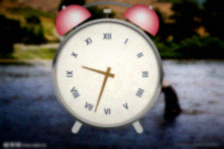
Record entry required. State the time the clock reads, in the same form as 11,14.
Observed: 9,33
